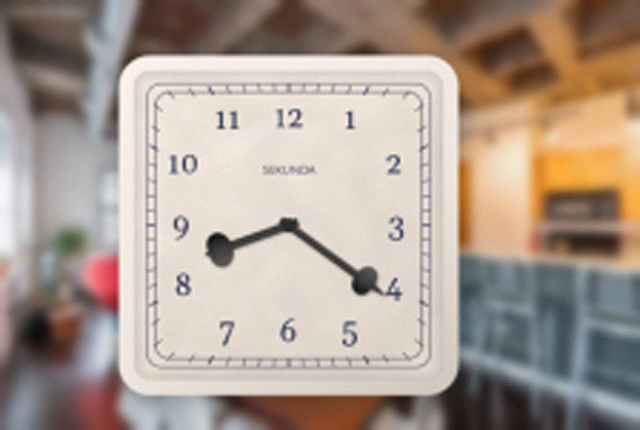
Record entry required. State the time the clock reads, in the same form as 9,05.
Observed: 8,21
